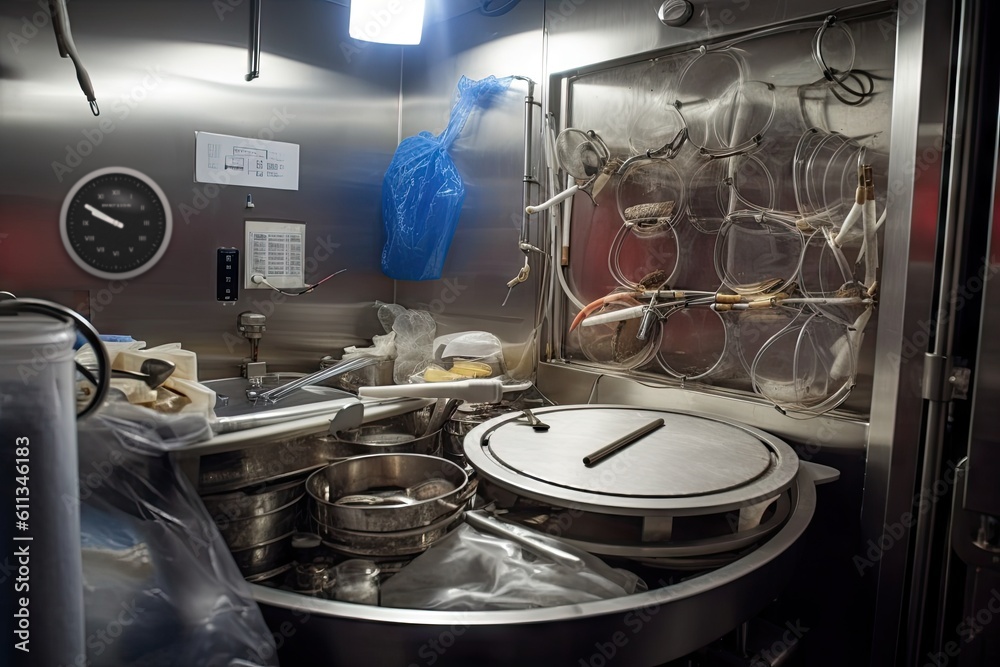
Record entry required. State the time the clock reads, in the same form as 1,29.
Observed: 9,50
